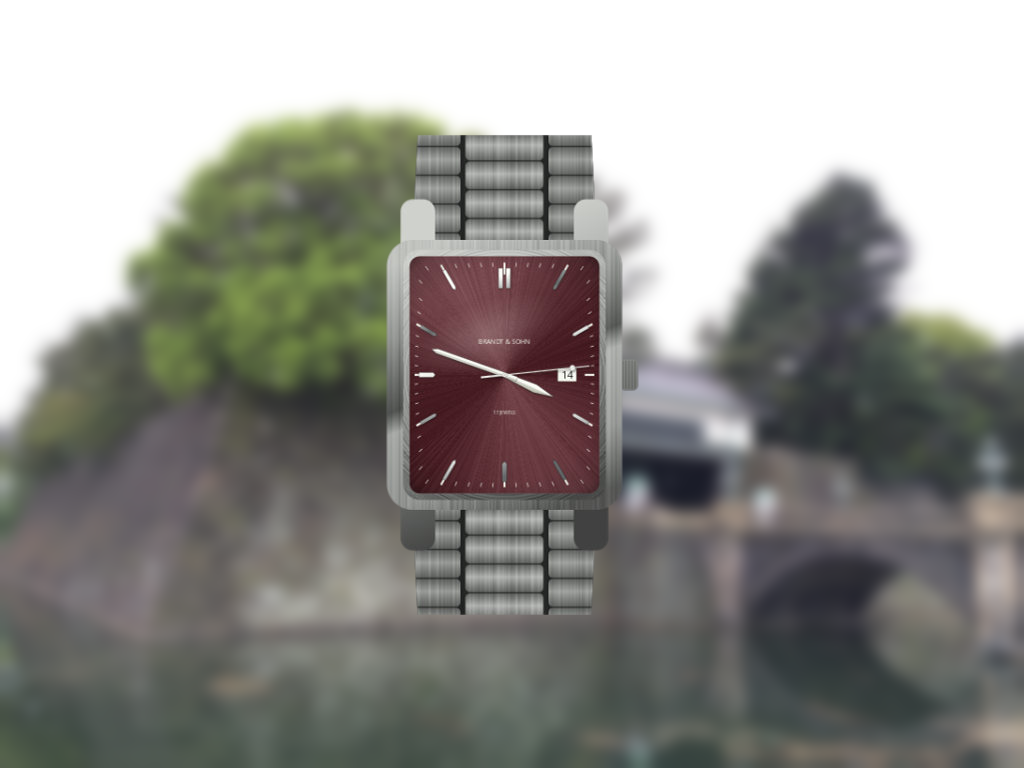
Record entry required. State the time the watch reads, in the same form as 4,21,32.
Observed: 3,48,14
